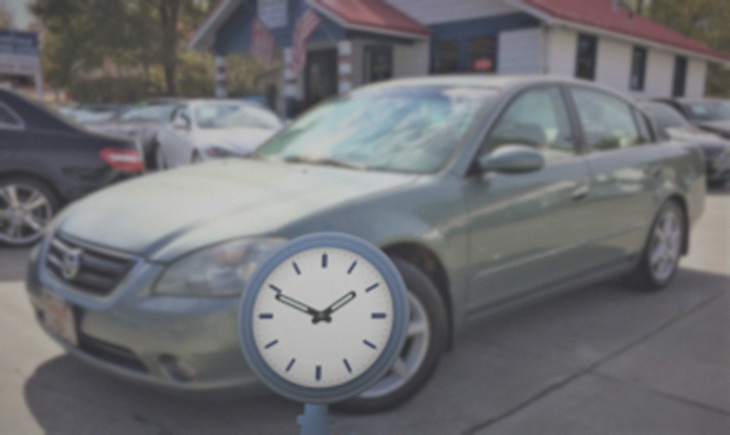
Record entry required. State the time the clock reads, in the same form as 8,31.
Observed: 1,49
